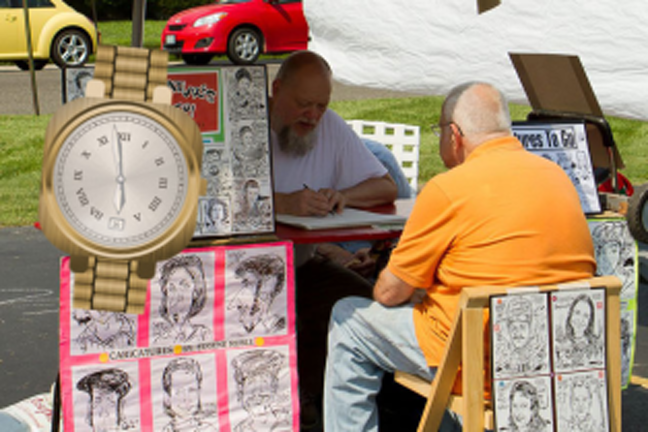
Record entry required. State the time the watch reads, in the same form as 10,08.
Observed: 5,58
